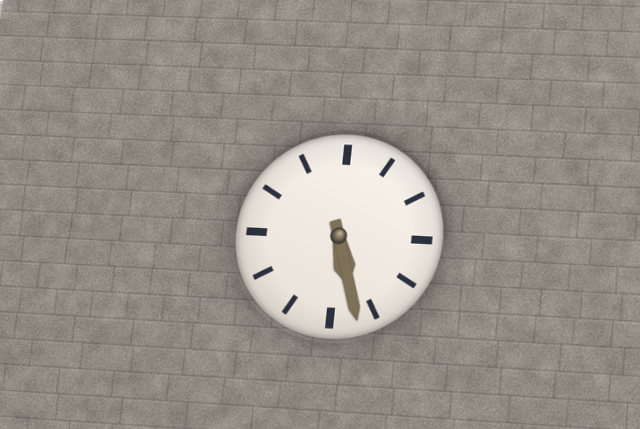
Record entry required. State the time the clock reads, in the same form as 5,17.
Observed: 5,27
